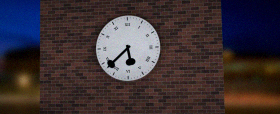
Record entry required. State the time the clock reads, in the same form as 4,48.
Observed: 5,38
